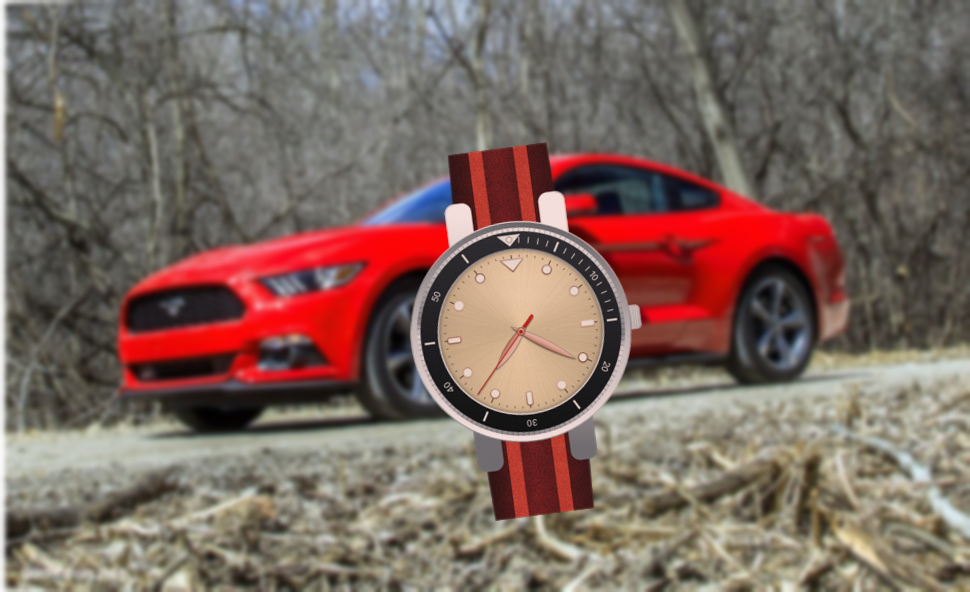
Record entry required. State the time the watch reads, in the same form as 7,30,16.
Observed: 7,20,37
